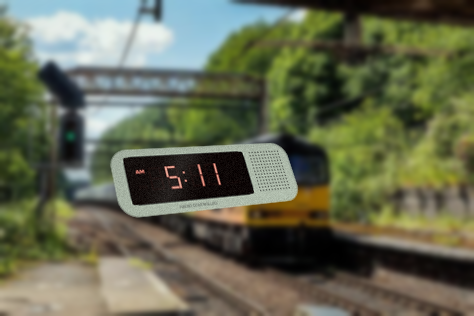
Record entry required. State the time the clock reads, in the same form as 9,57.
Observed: 5,11
